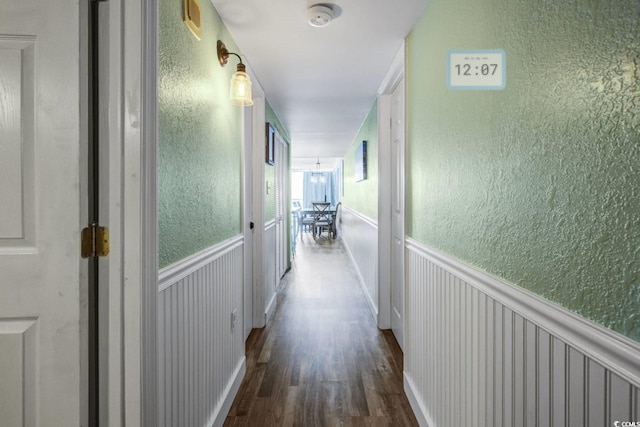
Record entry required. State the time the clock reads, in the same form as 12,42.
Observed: 12,07
